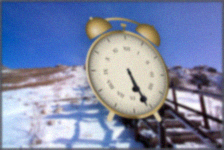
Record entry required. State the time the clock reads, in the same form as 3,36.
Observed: 5,26
